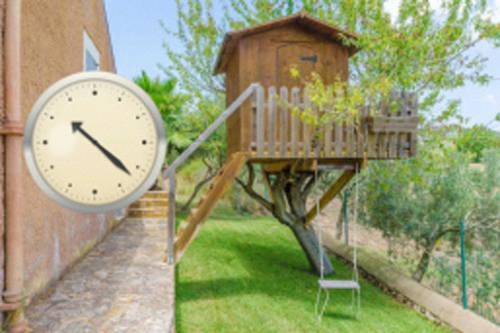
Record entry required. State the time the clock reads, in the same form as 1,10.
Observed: 10,22
